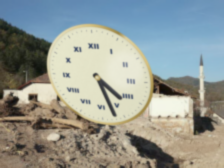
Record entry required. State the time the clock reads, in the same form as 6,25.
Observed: 4,27
